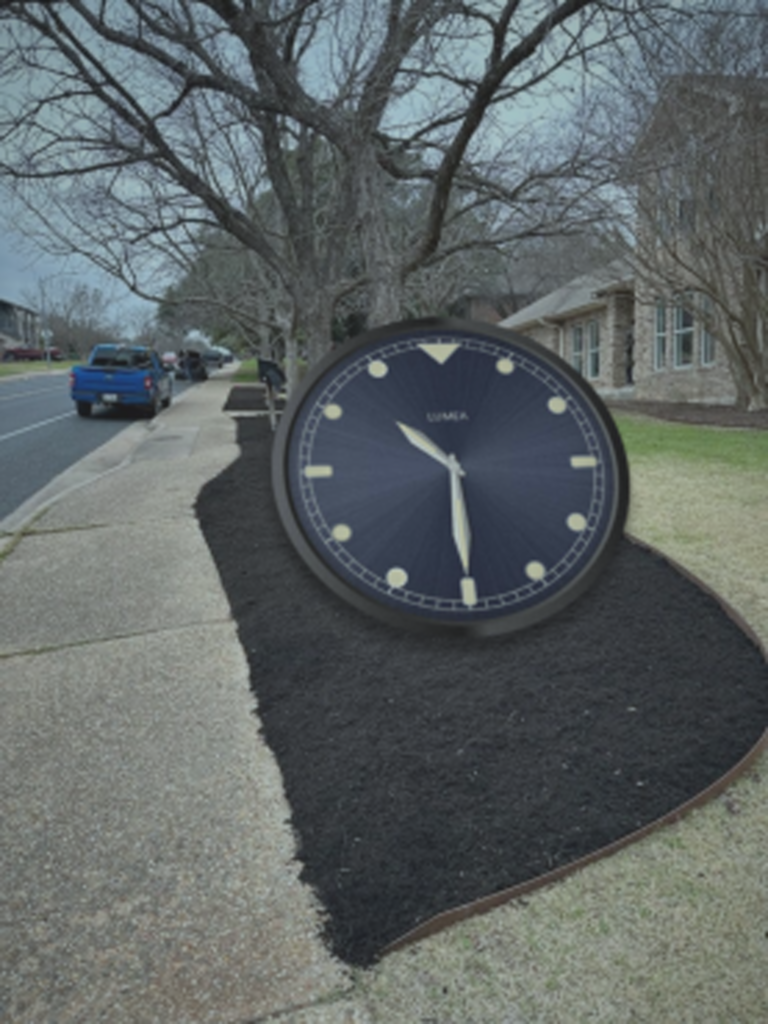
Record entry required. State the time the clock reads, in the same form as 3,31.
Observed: 10,30
